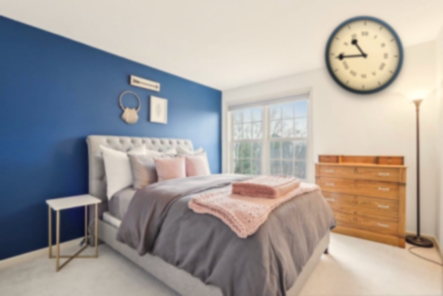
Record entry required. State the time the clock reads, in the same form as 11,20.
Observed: 10,44
